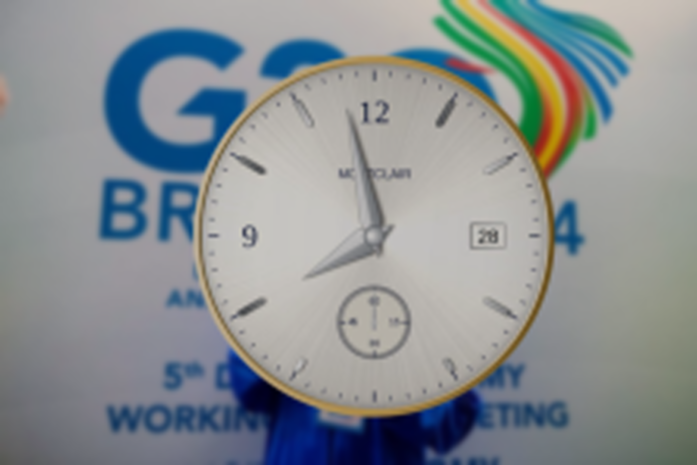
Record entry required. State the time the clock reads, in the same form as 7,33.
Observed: 7,58
